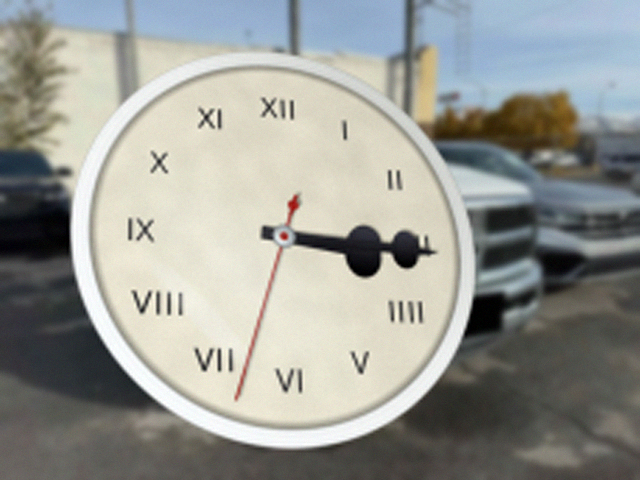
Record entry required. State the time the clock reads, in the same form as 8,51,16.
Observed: 3,15,33
